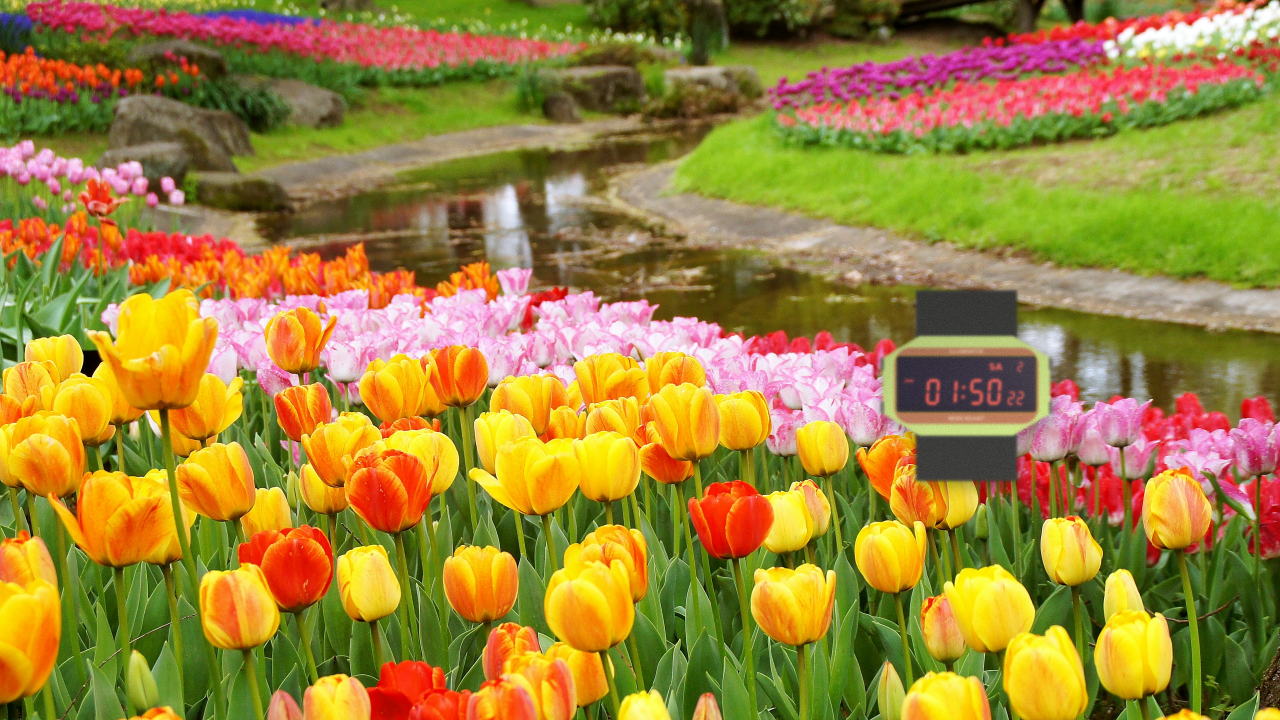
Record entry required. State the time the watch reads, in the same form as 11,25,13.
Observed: 1,50,22
